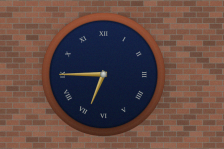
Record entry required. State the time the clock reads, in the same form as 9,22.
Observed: 6,45
